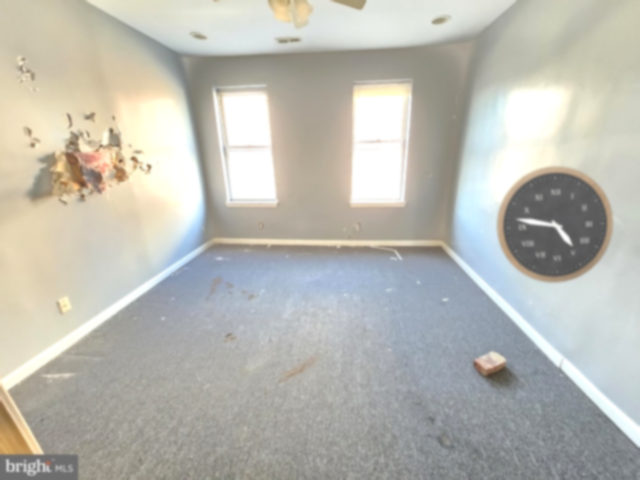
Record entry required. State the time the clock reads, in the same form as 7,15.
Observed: 4,47
